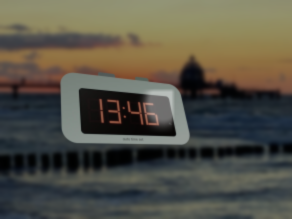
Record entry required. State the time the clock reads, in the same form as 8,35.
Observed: 13,46
